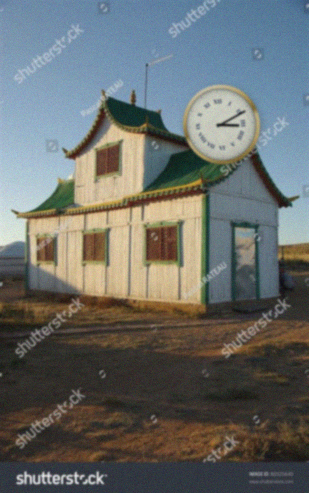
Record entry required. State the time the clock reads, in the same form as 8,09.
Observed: 3,11
